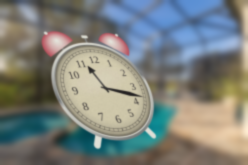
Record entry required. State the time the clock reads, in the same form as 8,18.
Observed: 11,18
